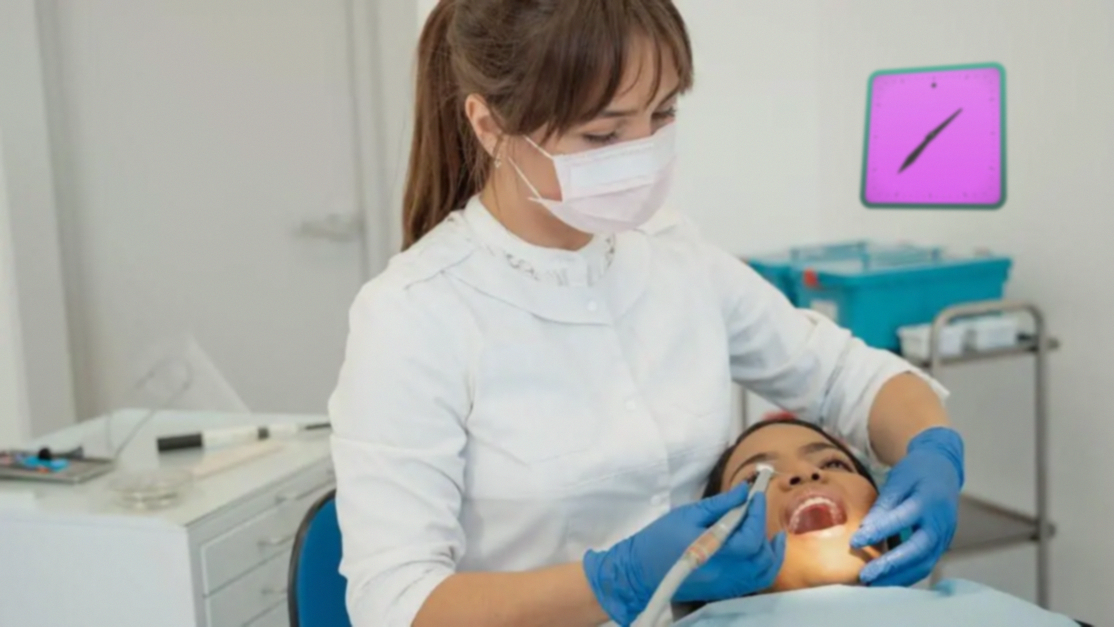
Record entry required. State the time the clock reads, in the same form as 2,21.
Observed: 1,37
